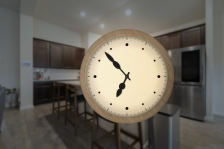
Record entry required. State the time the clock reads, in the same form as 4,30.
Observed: 6,53
